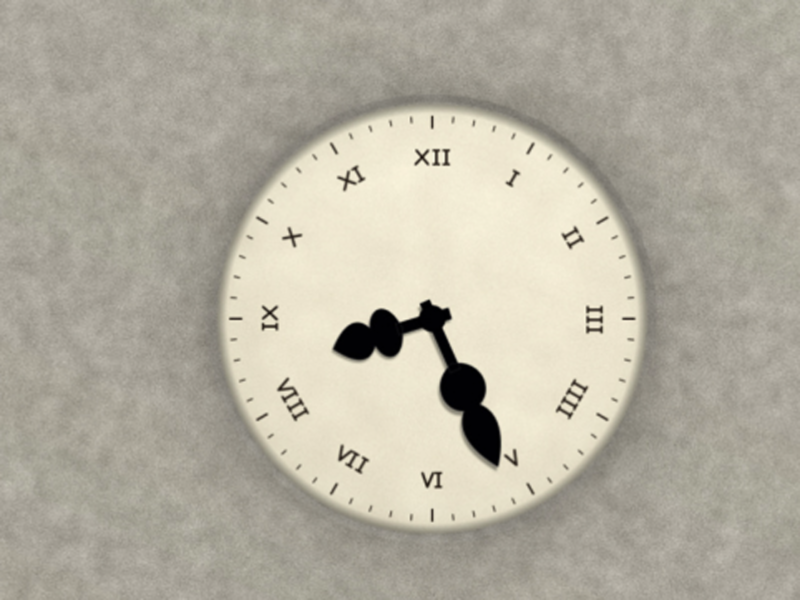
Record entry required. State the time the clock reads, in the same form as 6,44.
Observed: 8,26
